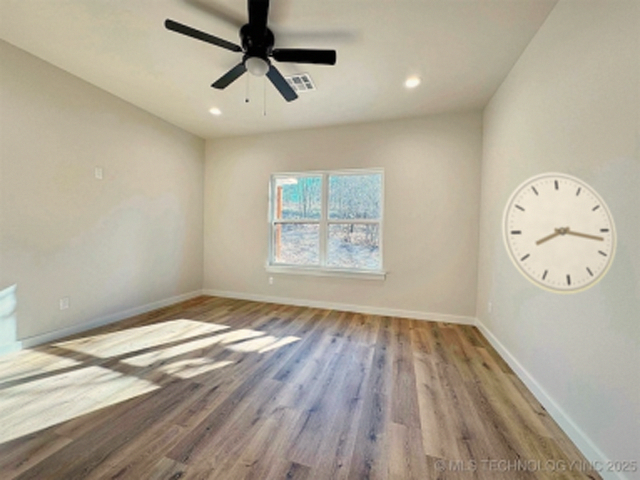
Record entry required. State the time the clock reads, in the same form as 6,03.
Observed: 8,17
